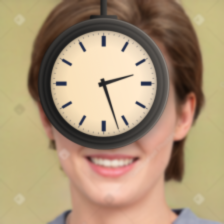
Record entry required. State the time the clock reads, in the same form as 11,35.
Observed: 2,27
